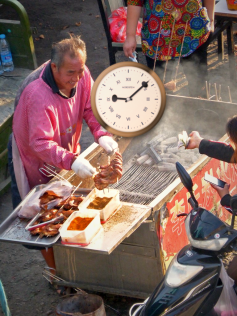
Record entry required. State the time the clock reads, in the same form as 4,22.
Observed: 9,08
